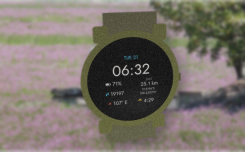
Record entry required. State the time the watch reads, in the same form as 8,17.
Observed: 6,32
